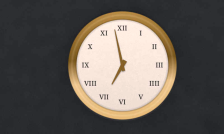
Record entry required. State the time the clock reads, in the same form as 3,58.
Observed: 6,58
